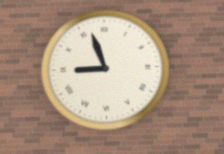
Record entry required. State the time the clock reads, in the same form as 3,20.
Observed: 8,57
